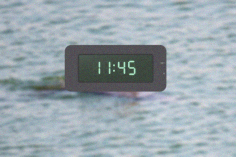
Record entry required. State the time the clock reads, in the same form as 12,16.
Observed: 11,45
